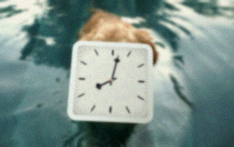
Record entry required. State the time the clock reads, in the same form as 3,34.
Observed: 8,02
